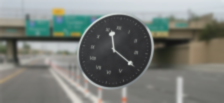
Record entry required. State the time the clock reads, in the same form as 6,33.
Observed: 11,20
